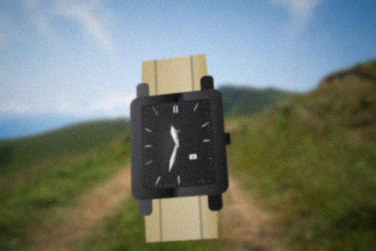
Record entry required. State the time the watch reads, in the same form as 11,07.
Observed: 11,33
